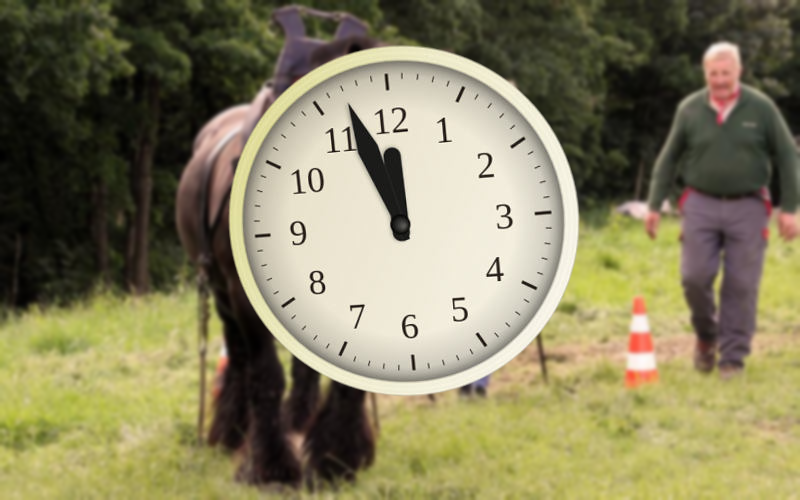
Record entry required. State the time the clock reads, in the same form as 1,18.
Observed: 11,57
